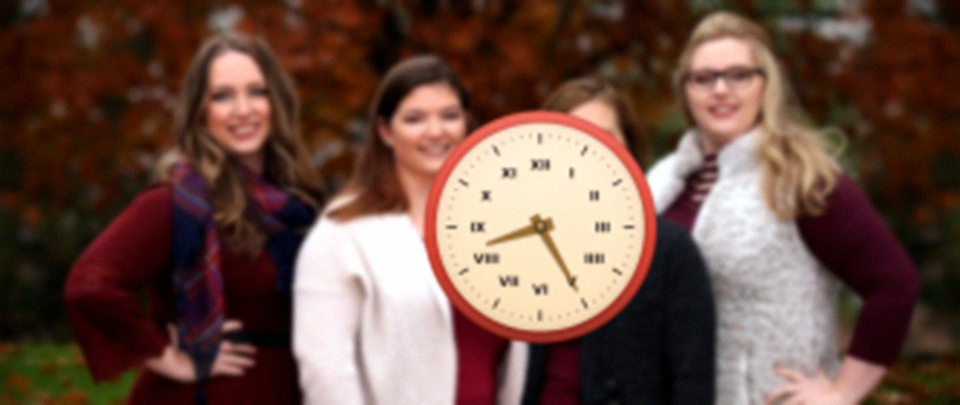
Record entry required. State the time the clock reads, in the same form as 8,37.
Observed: 8,25
